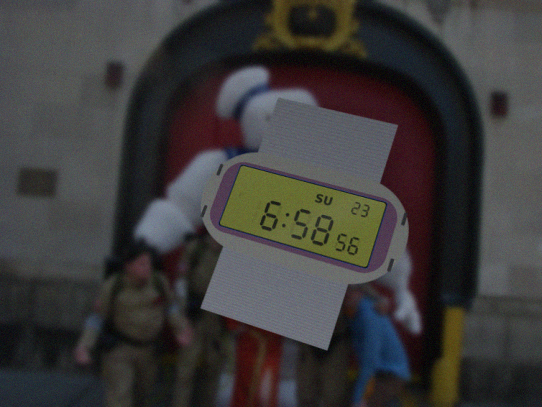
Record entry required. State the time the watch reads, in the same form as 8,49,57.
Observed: 6,58,56
